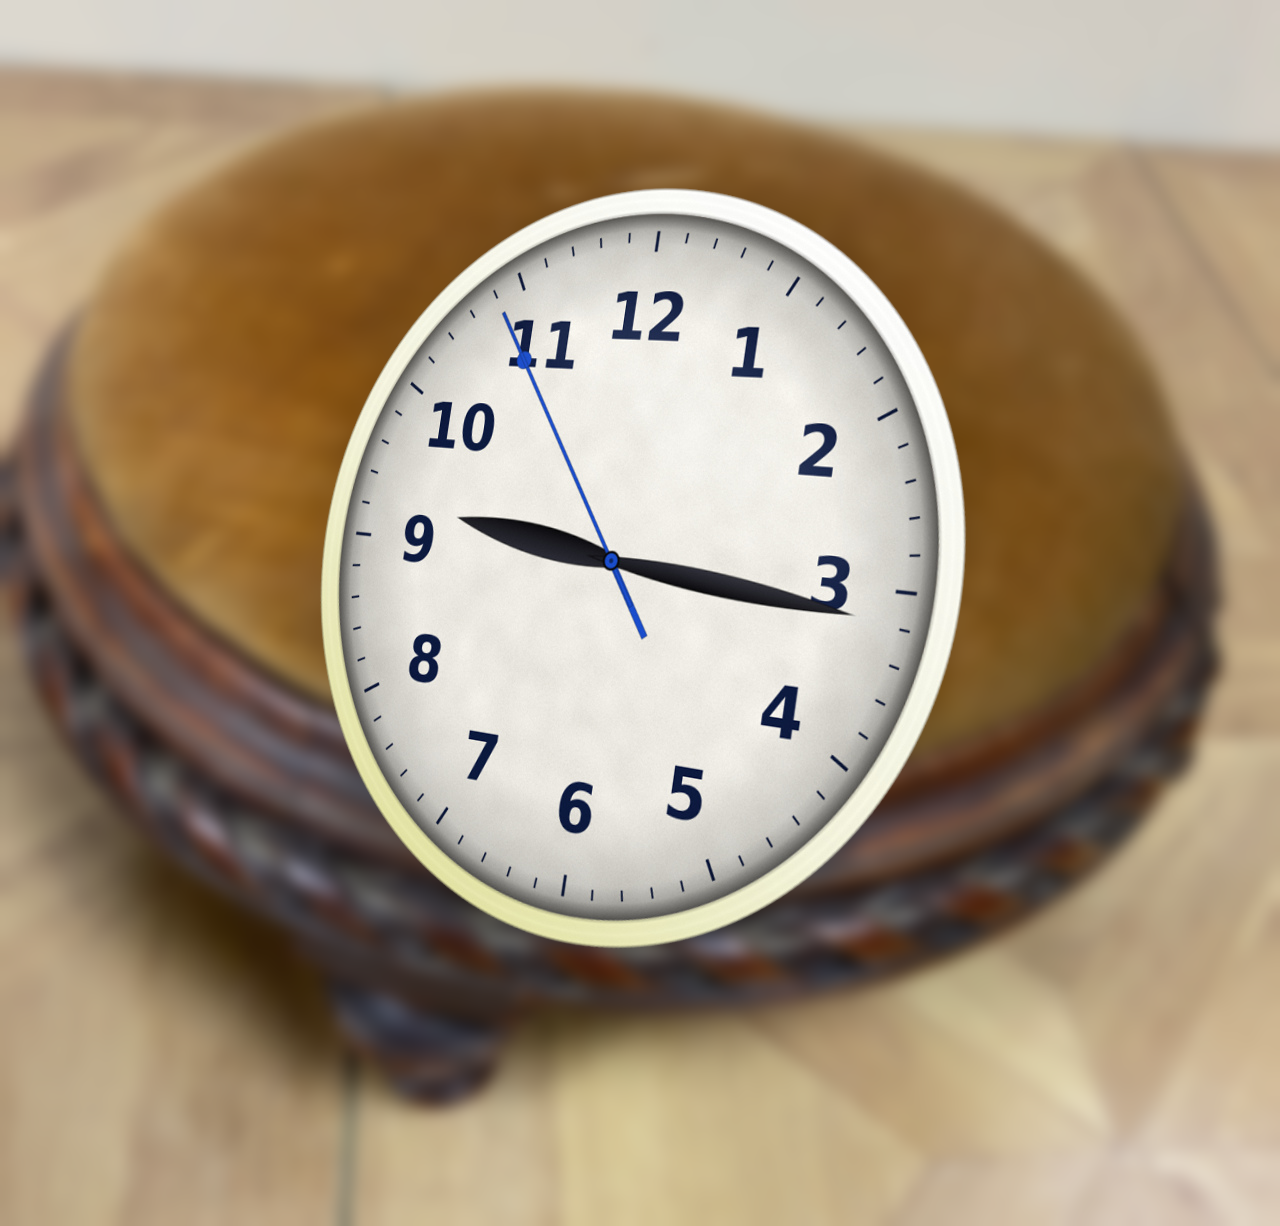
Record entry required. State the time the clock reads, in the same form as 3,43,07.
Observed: 9,15,54
